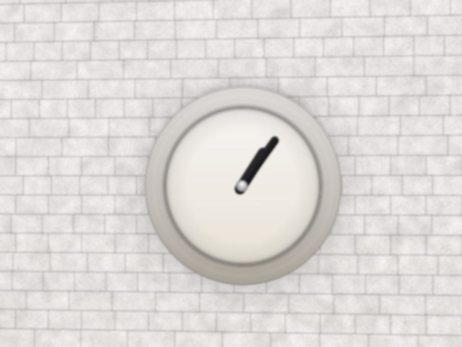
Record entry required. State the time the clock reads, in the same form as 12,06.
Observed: 1,06
